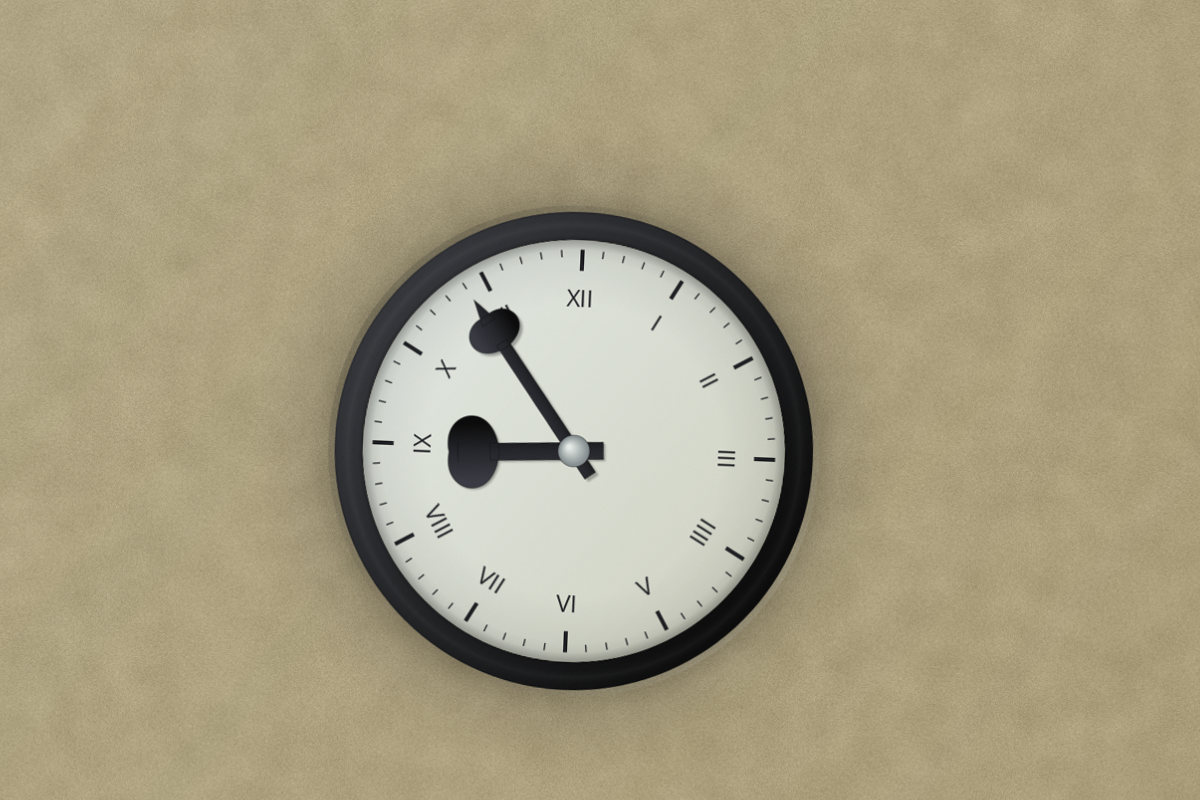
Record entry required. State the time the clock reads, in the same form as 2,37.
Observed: 8,54
